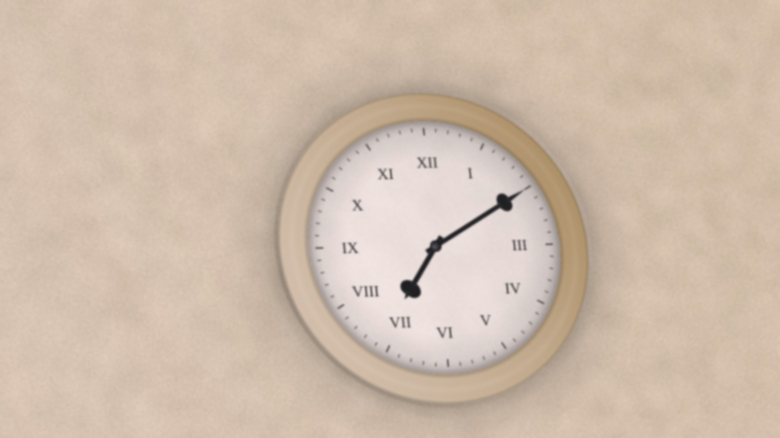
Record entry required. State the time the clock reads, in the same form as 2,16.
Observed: 7,10
